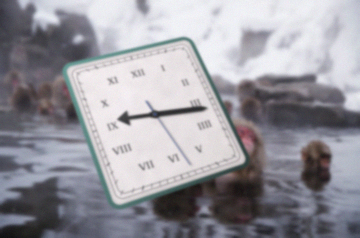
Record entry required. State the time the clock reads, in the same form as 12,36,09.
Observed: 9,16,28
